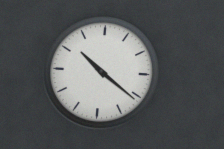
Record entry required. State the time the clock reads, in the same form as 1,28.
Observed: 10,21
